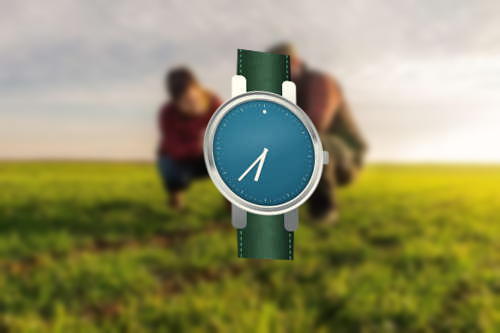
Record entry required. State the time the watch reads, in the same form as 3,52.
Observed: 6,37
